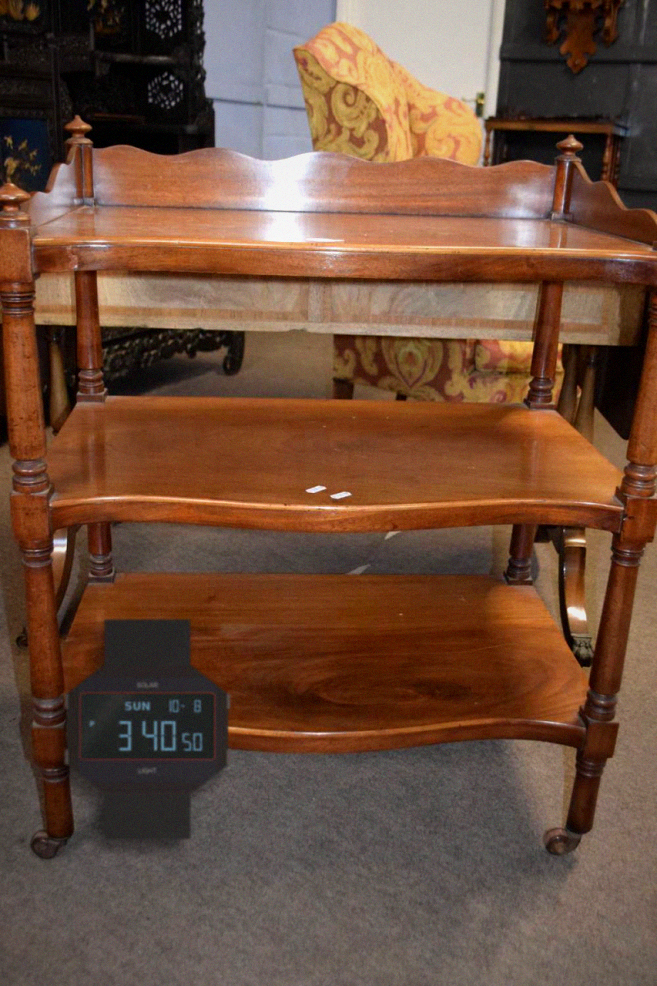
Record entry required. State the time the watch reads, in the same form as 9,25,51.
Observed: 3,40,50
